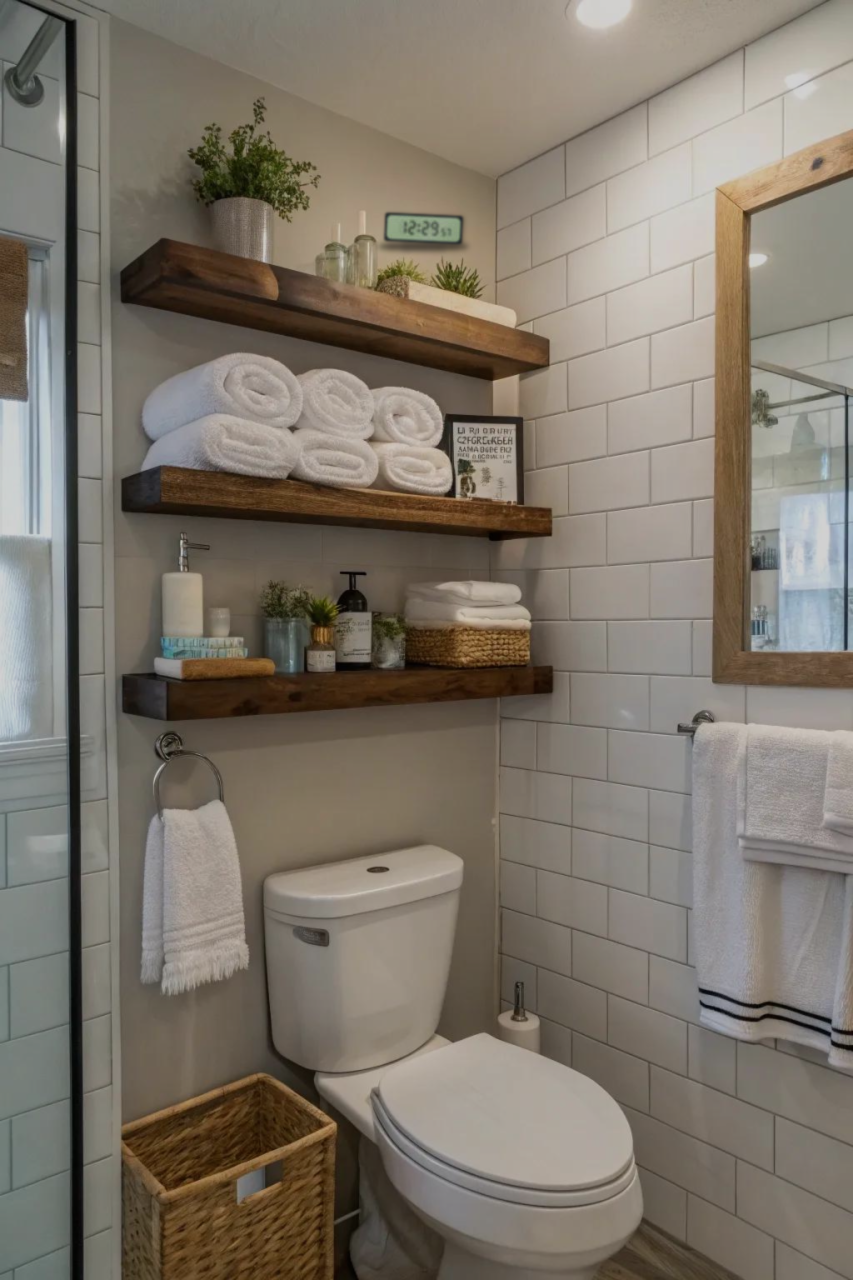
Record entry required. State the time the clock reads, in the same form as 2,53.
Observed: 12,29
